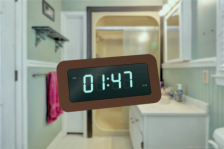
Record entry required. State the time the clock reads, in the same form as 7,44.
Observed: 1,47
